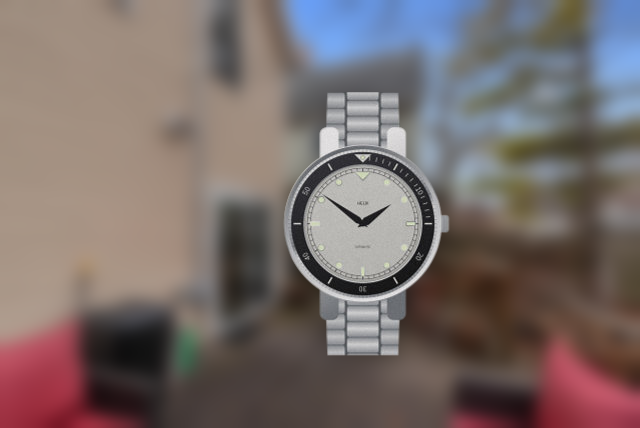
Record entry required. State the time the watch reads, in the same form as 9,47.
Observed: 1,51
